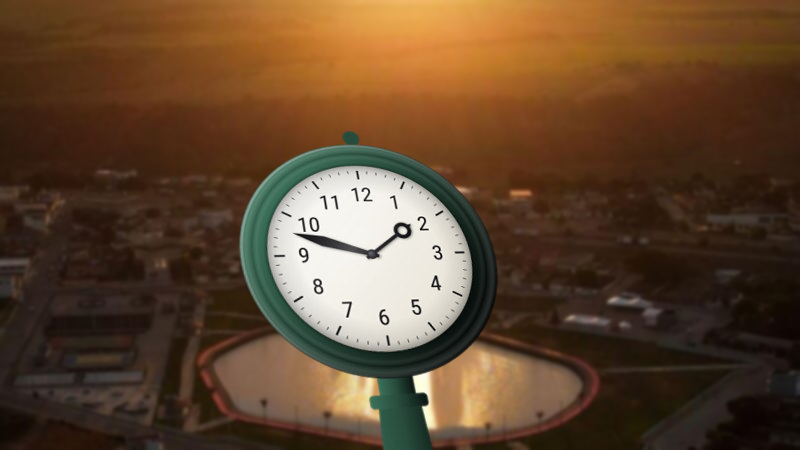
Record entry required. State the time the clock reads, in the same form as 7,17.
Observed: 1,48
